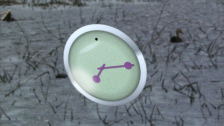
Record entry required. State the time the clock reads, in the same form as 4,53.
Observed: 7,14
